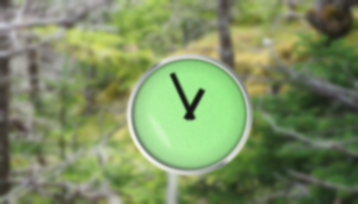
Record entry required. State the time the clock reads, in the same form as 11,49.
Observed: 12,56
